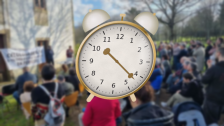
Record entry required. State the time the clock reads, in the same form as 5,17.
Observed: 10,22
